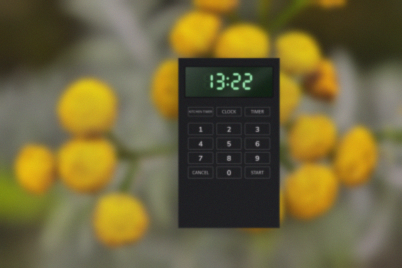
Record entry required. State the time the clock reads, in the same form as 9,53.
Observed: 13,22
